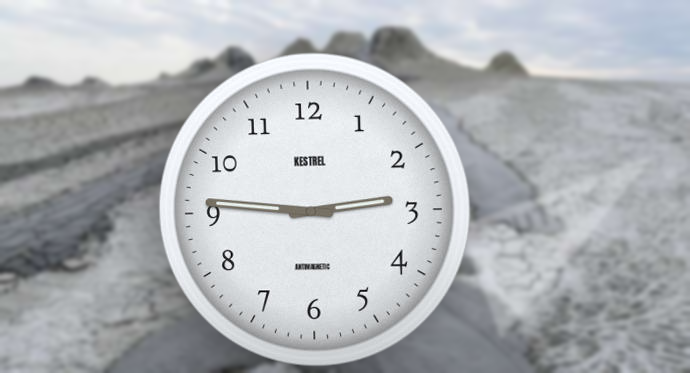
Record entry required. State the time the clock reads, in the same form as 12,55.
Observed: 2,46
